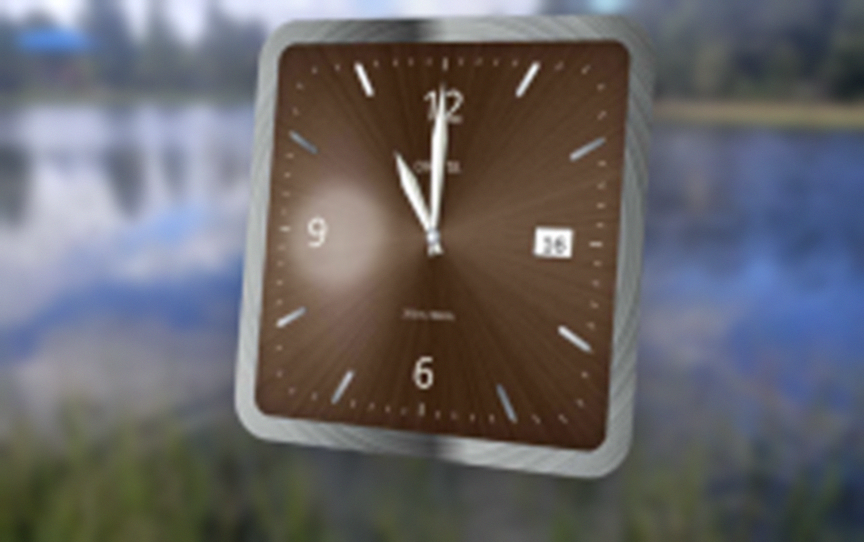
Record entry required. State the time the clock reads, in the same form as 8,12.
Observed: 11,00
